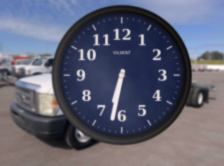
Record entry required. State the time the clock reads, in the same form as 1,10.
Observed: 6,32
